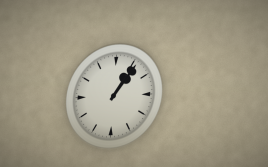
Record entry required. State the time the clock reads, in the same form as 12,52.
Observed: 1,06
